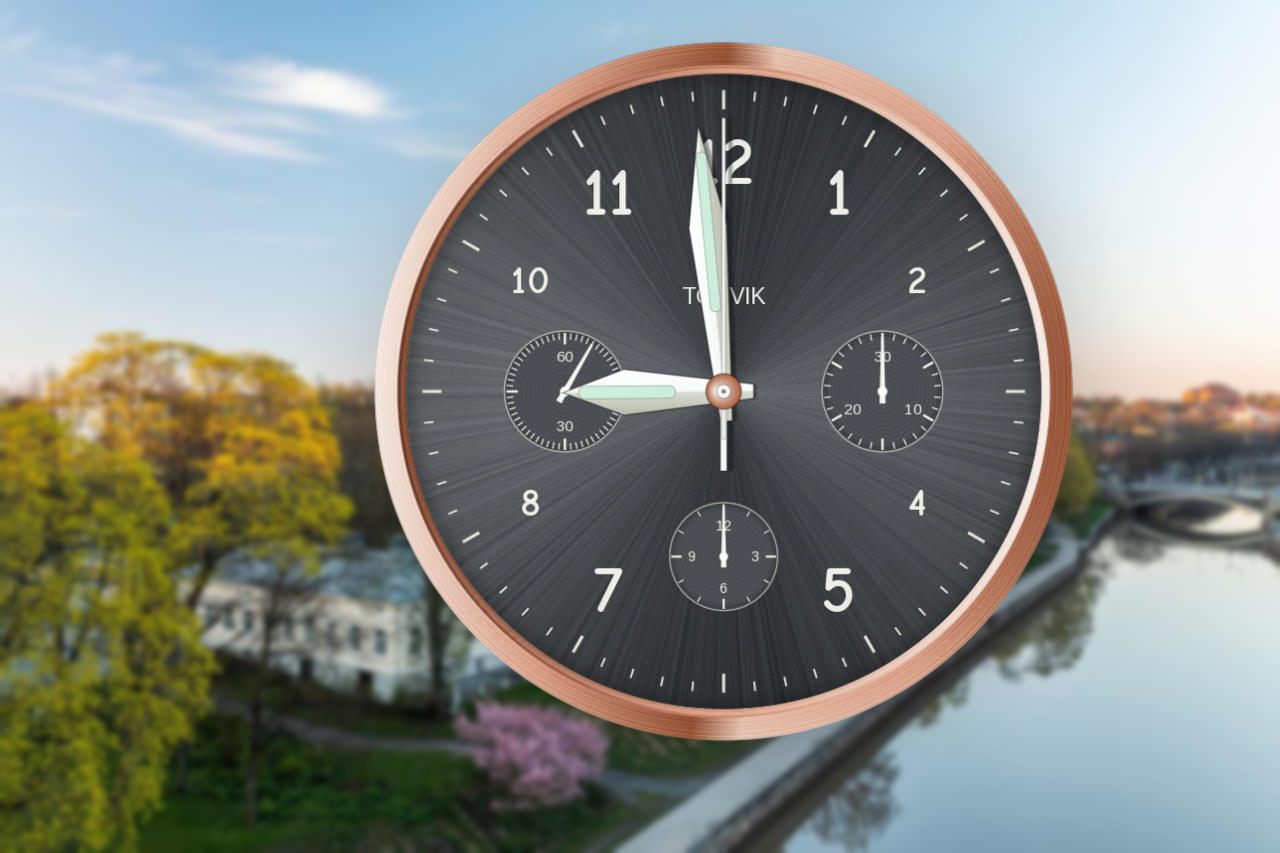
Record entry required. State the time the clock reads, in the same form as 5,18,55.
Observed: 8,59,05
